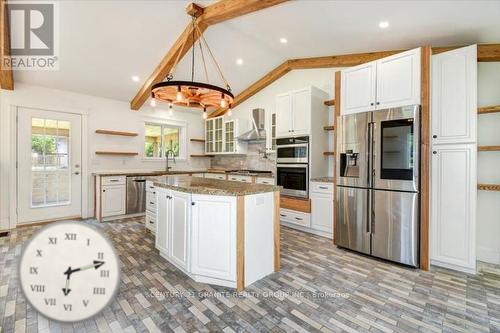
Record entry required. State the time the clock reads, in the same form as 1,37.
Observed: 6,12
